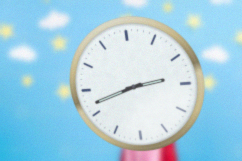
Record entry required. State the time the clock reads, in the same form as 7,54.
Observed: 2,42
